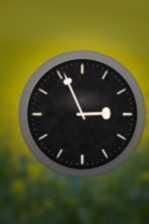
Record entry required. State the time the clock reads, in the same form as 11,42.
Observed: 2,56
